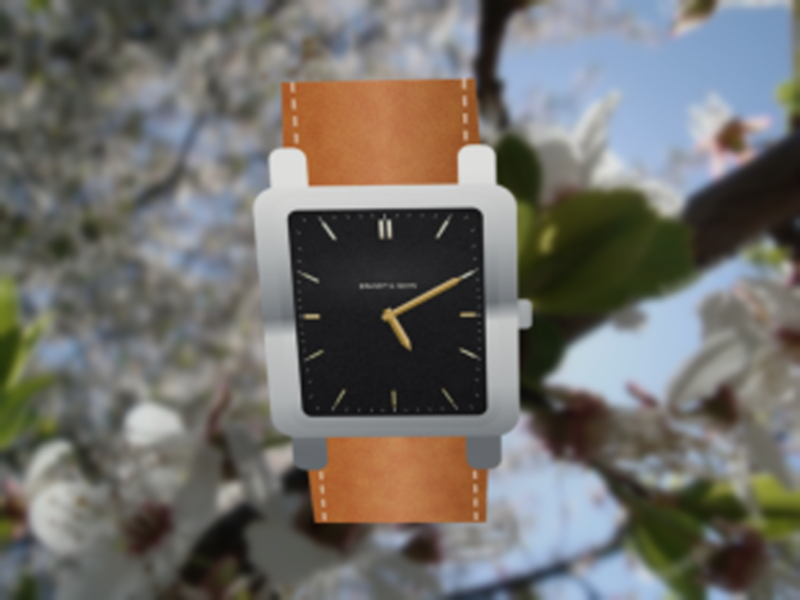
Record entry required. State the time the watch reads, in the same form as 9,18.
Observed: 5,10
